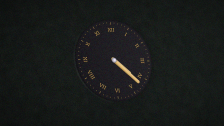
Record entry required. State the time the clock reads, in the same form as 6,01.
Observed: 4,22
